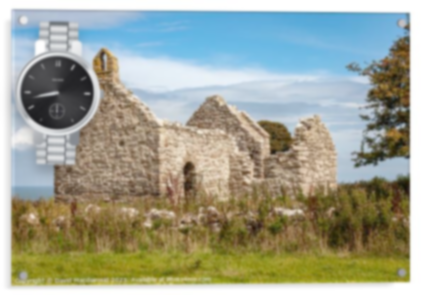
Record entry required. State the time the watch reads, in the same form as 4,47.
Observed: 8,43
